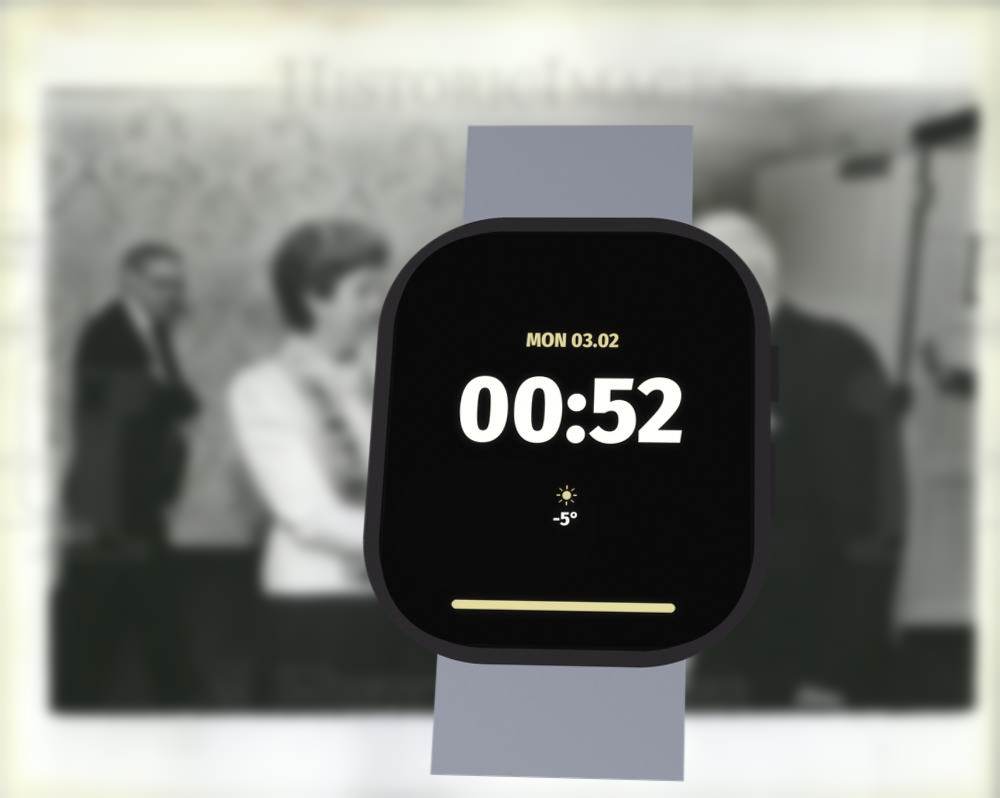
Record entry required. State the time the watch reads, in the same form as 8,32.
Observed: 0,52
